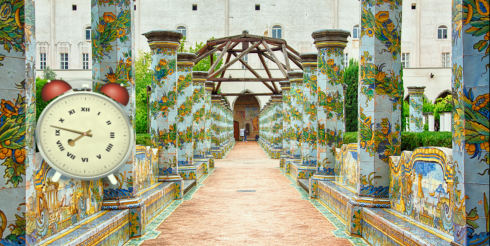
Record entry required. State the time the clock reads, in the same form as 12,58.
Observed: 7,47
